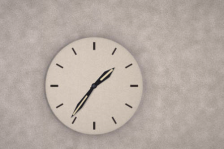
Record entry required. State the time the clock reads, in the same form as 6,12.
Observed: 1,36
